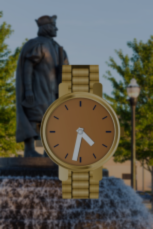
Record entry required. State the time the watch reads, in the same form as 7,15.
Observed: 4,32
